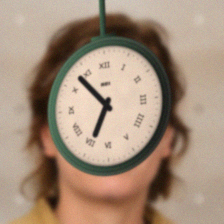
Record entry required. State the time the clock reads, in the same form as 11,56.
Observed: 6,53
